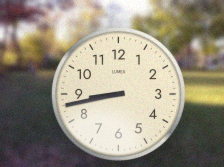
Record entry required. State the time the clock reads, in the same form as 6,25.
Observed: 8,43
